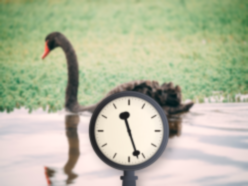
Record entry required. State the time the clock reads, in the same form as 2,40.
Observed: 11,27
